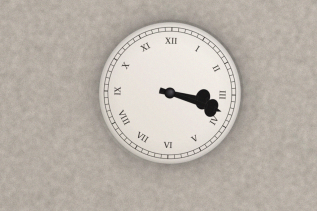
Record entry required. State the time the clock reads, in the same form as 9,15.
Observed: 3,18
